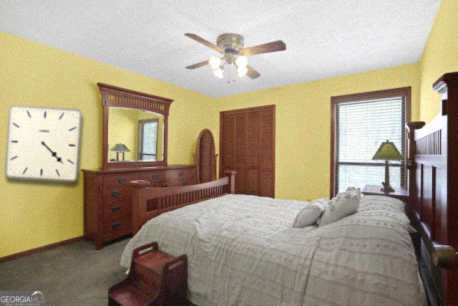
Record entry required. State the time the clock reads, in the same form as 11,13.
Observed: 4,22
